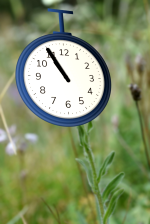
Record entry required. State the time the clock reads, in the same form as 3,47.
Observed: 10,55
